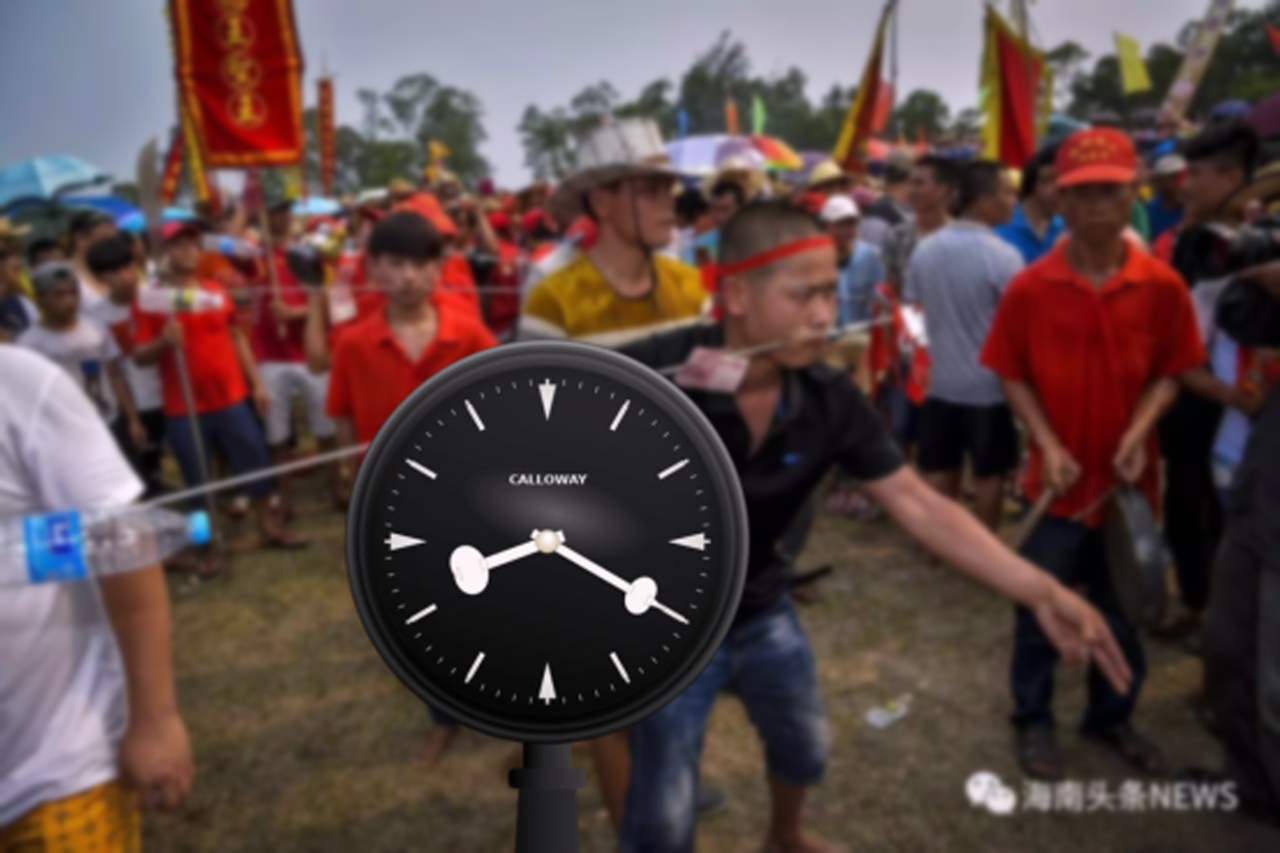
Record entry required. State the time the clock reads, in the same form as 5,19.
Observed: 8,20
